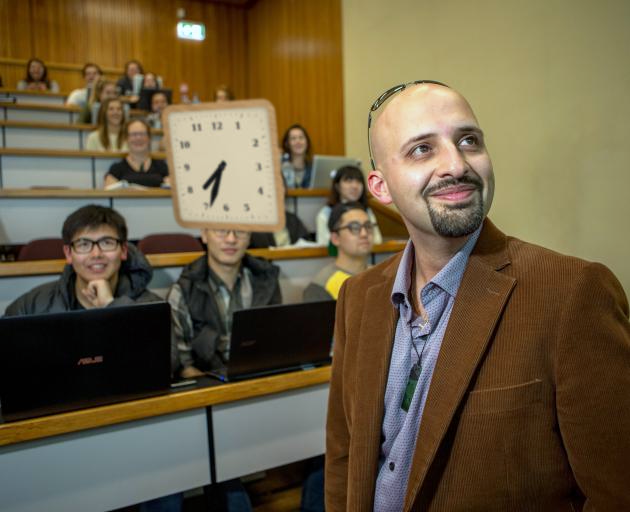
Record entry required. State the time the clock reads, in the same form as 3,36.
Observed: 7,34
